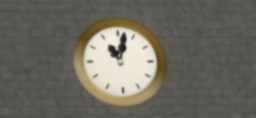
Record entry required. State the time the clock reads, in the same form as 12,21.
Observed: 11,02
